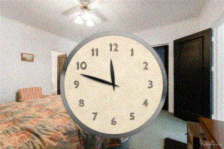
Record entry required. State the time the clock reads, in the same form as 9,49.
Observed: 11,48
